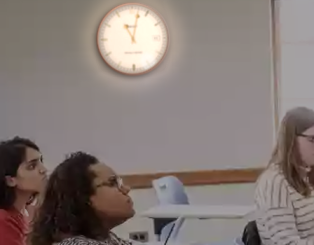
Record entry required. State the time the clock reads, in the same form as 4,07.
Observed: 11,02
